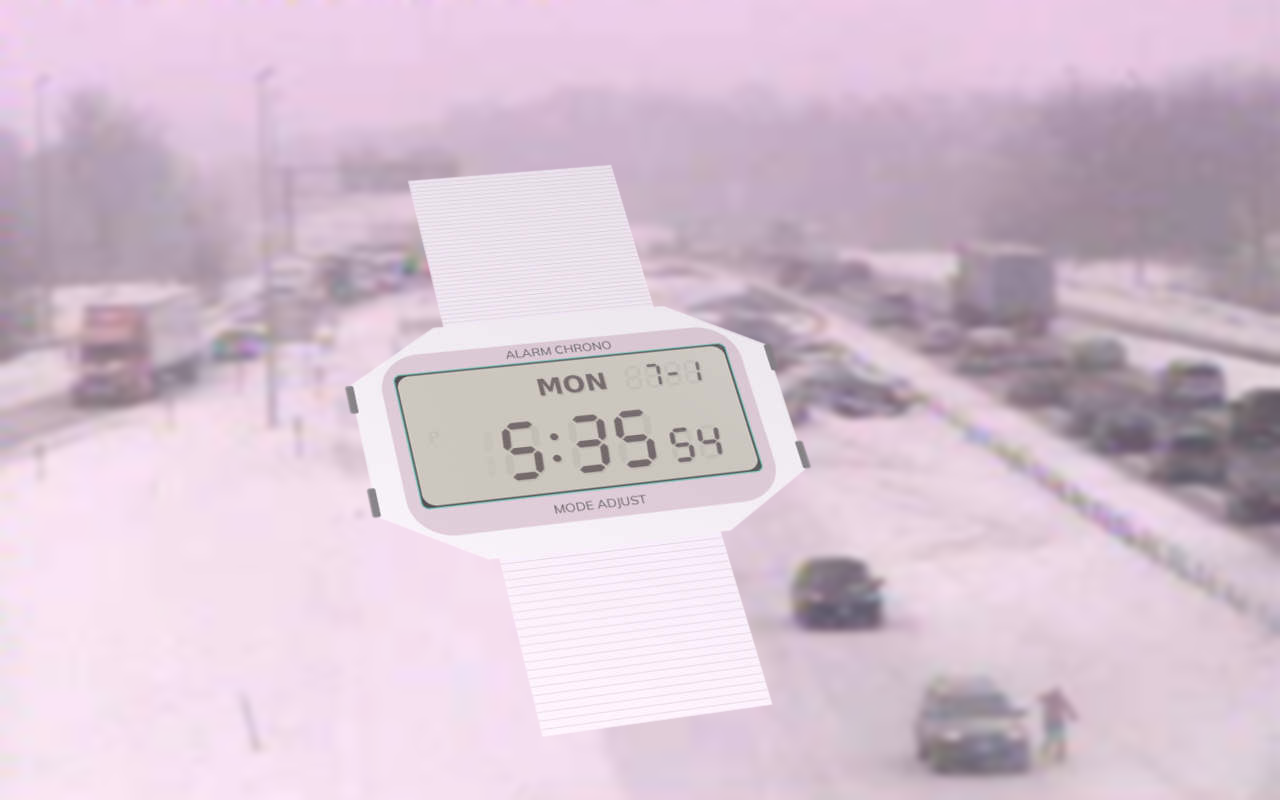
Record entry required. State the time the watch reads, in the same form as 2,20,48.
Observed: 5,35,54
